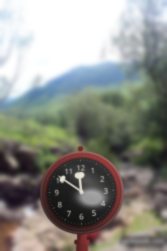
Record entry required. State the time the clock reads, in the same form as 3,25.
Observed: 11,51
